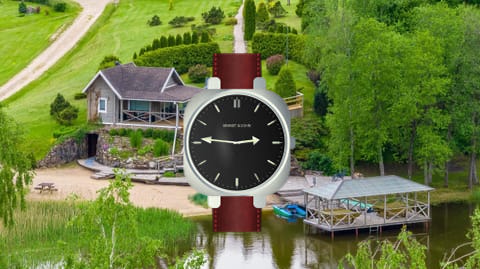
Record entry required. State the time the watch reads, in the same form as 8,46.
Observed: 2,46
